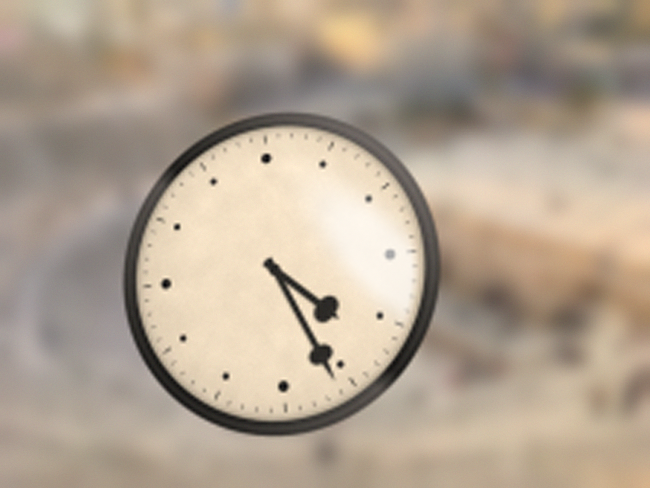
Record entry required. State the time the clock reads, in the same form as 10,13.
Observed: 4,26
